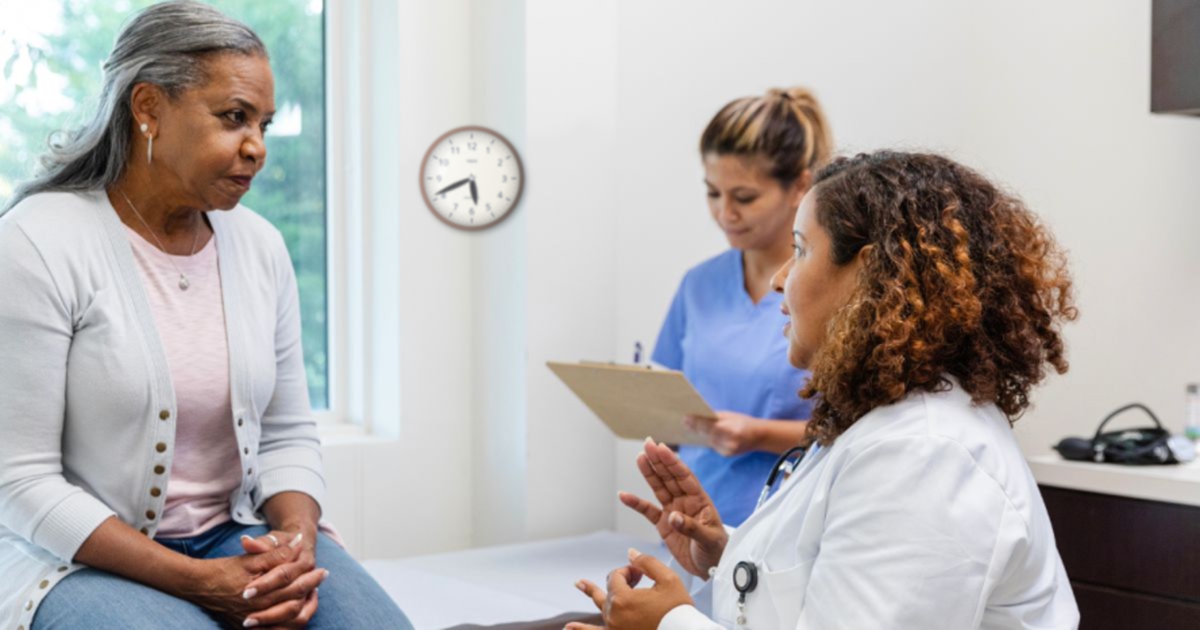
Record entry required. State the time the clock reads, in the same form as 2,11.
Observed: 5,41
